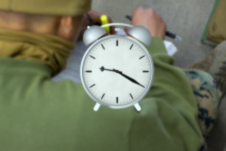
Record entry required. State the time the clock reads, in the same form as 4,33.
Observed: 9,20
